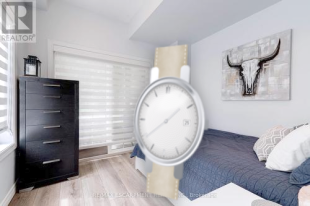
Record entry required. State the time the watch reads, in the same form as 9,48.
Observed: 1,39
